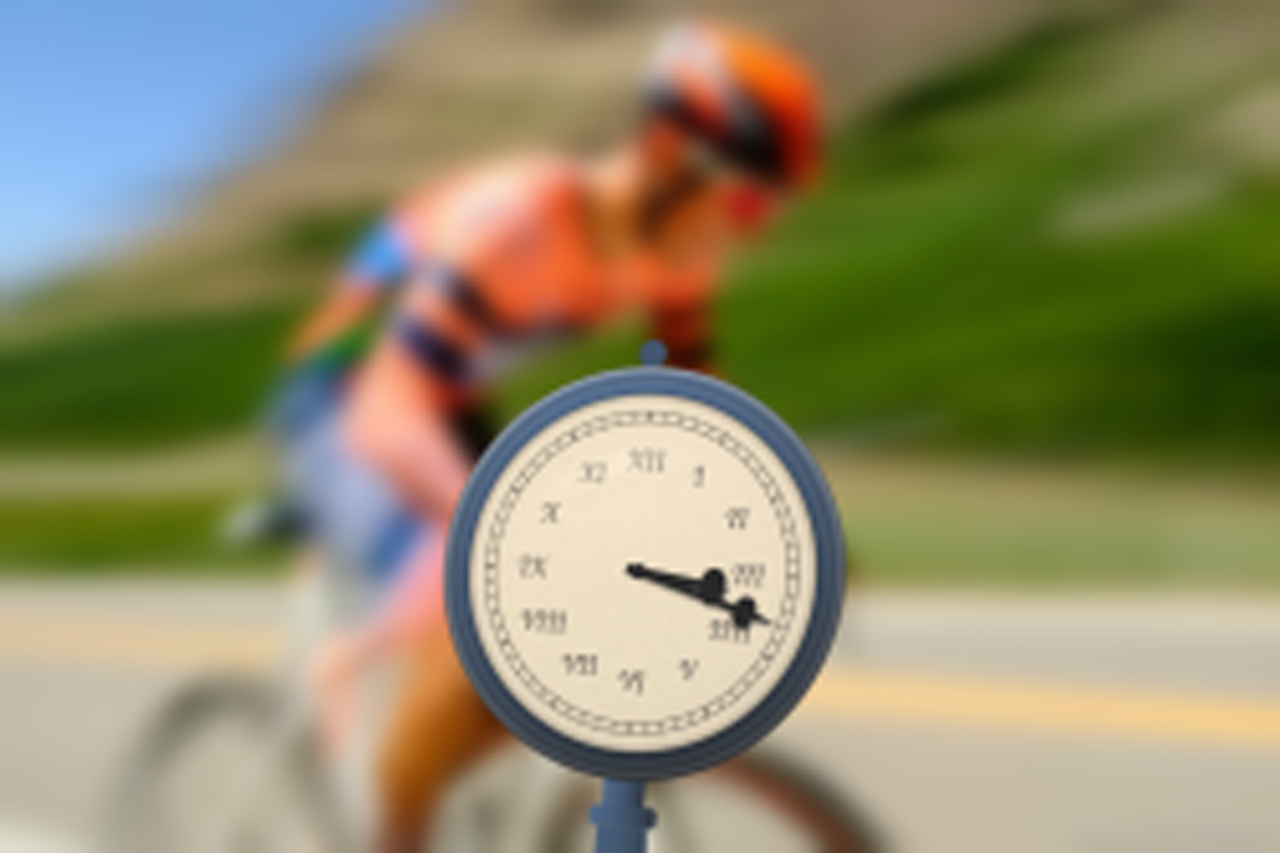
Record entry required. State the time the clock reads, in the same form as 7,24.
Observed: 3,18
